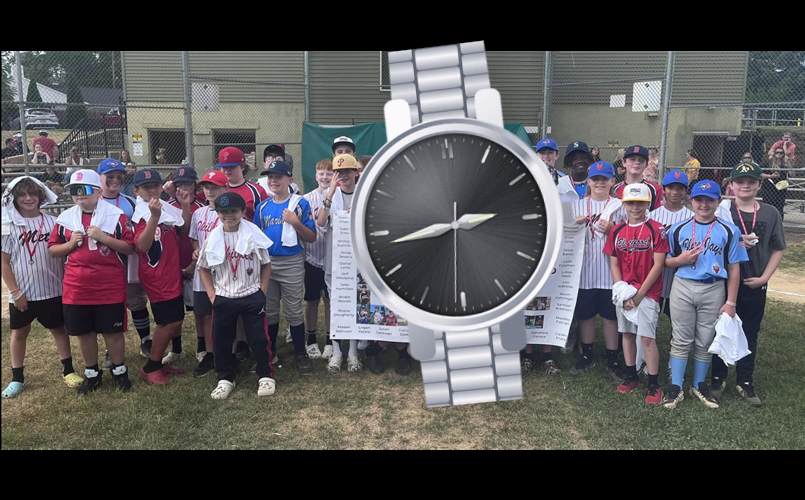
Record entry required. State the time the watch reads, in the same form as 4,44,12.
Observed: 2,43,31
